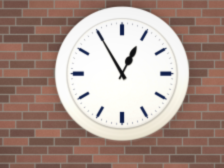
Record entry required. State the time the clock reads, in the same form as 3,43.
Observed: 12,55
